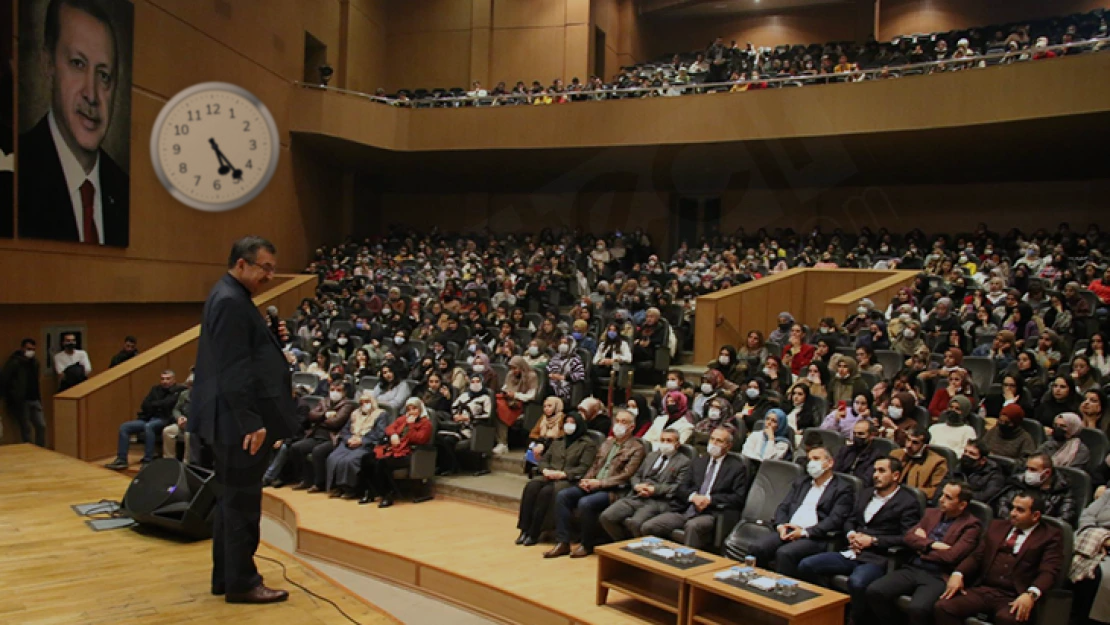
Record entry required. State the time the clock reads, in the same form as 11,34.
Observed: 5,24
